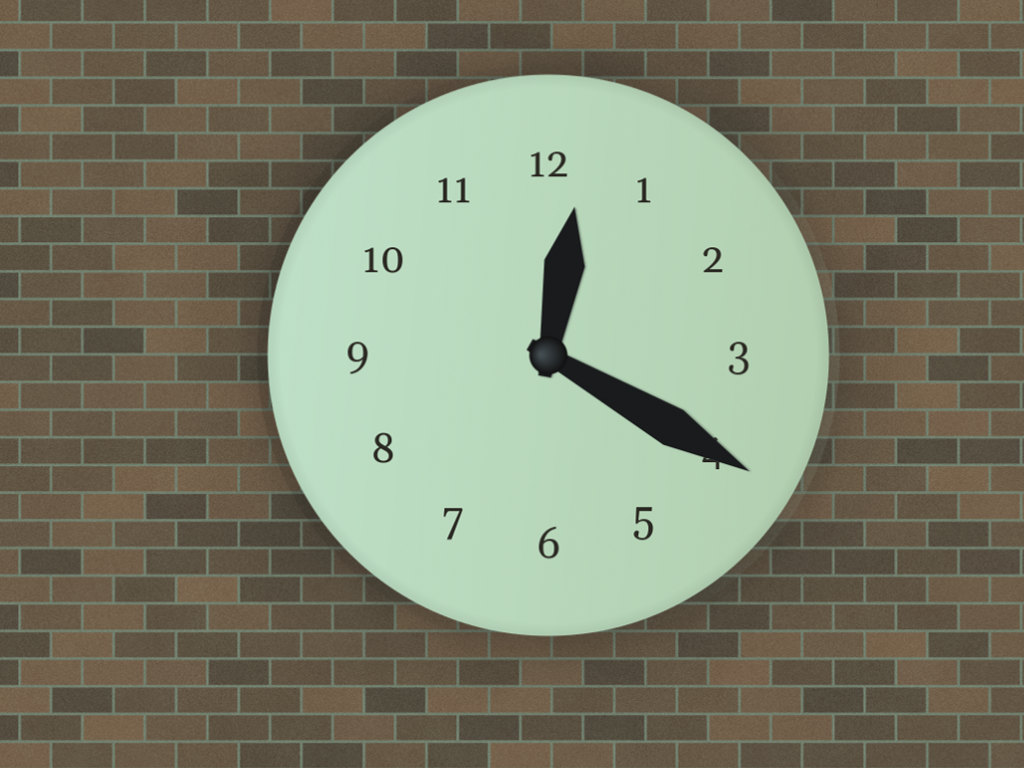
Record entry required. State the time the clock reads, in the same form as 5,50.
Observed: 12,20
